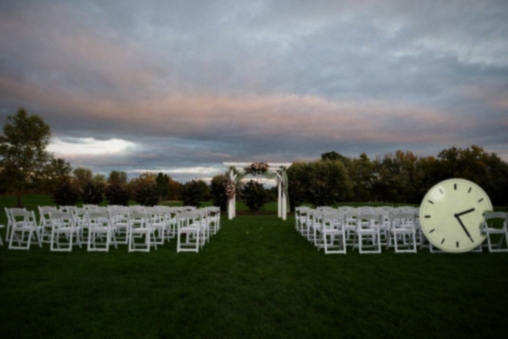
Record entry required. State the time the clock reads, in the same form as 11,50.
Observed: 2,25
